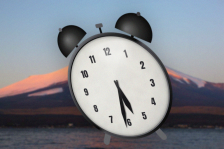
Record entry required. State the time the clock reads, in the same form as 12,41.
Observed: 5,31
